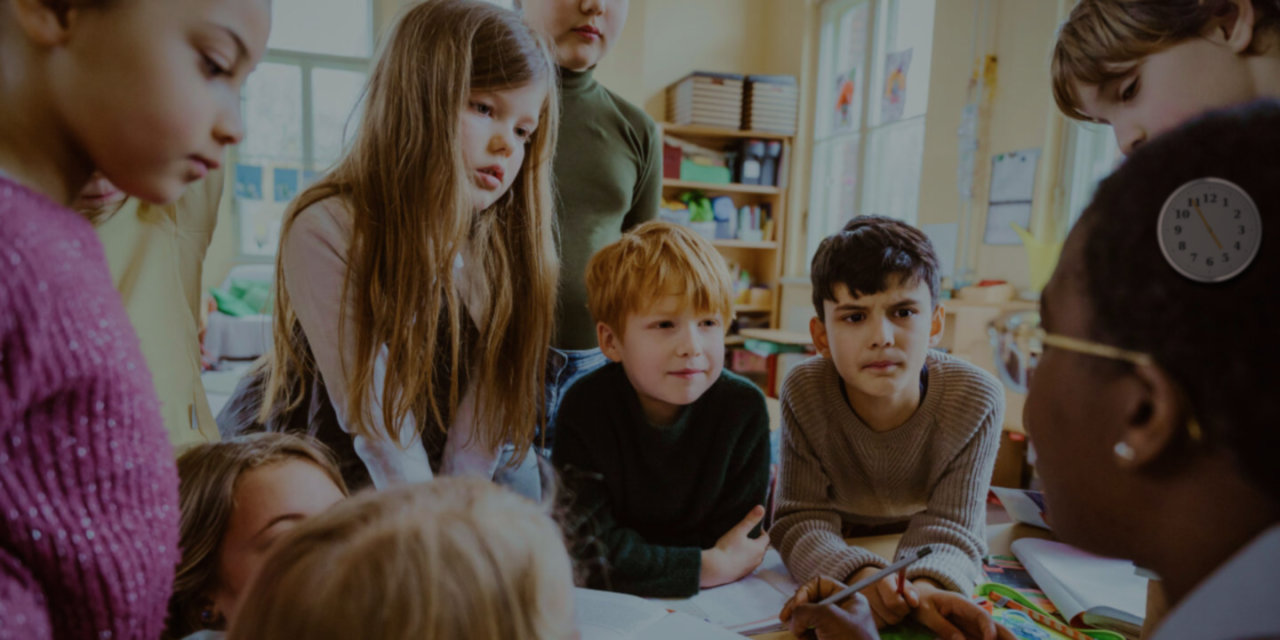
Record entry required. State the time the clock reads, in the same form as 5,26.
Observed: 4,55
